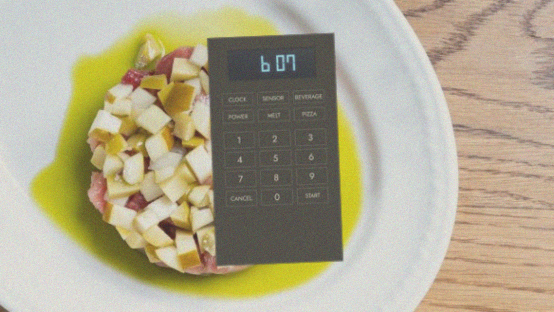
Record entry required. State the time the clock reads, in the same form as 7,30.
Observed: 6,07
